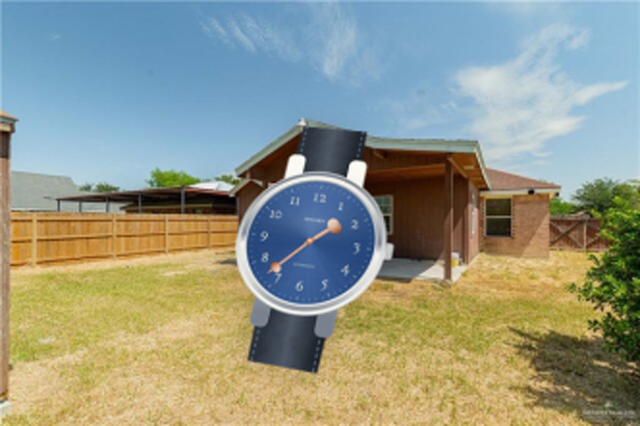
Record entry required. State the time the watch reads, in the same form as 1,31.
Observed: 1,37
